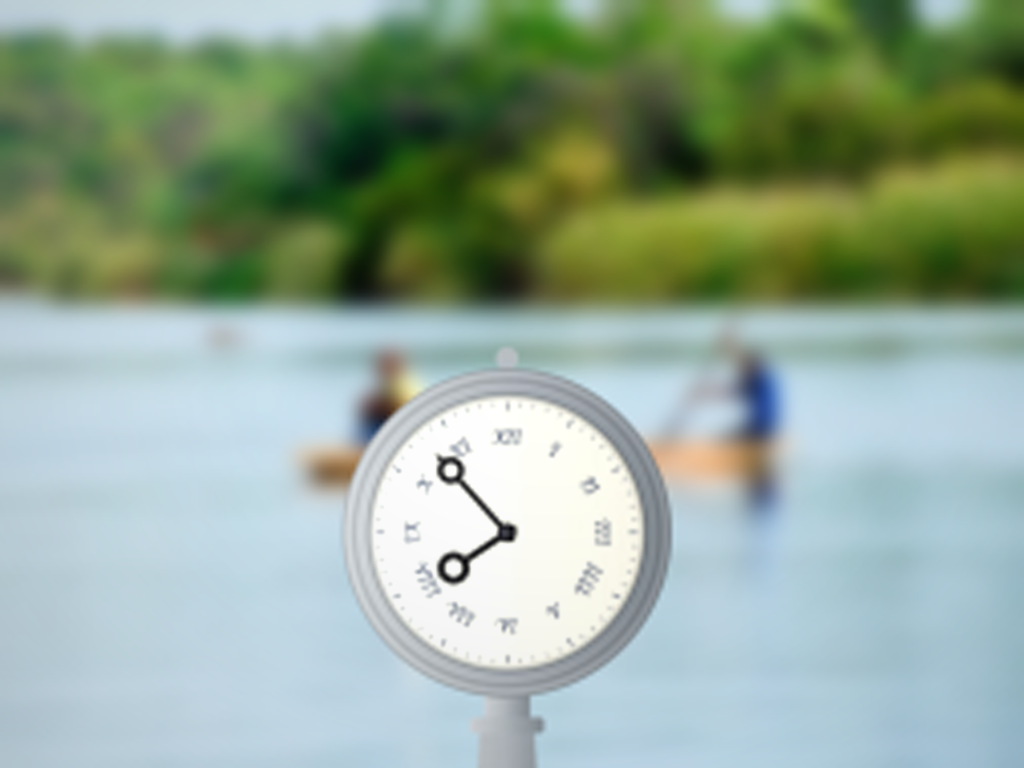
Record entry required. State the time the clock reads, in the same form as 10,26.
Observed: 7,53
